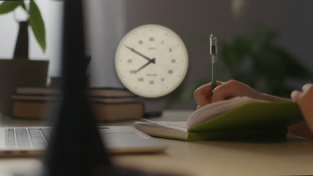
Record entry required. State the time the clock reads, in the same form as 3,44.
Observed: 7,50
